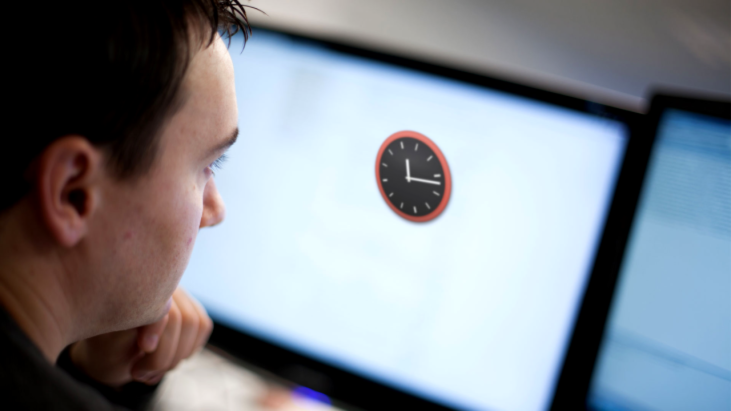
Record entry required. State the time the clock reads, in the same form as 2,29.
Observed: 12,17
